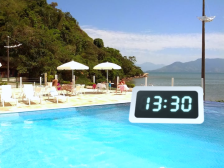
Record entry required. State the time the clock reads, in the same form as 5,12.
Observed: 13,30
